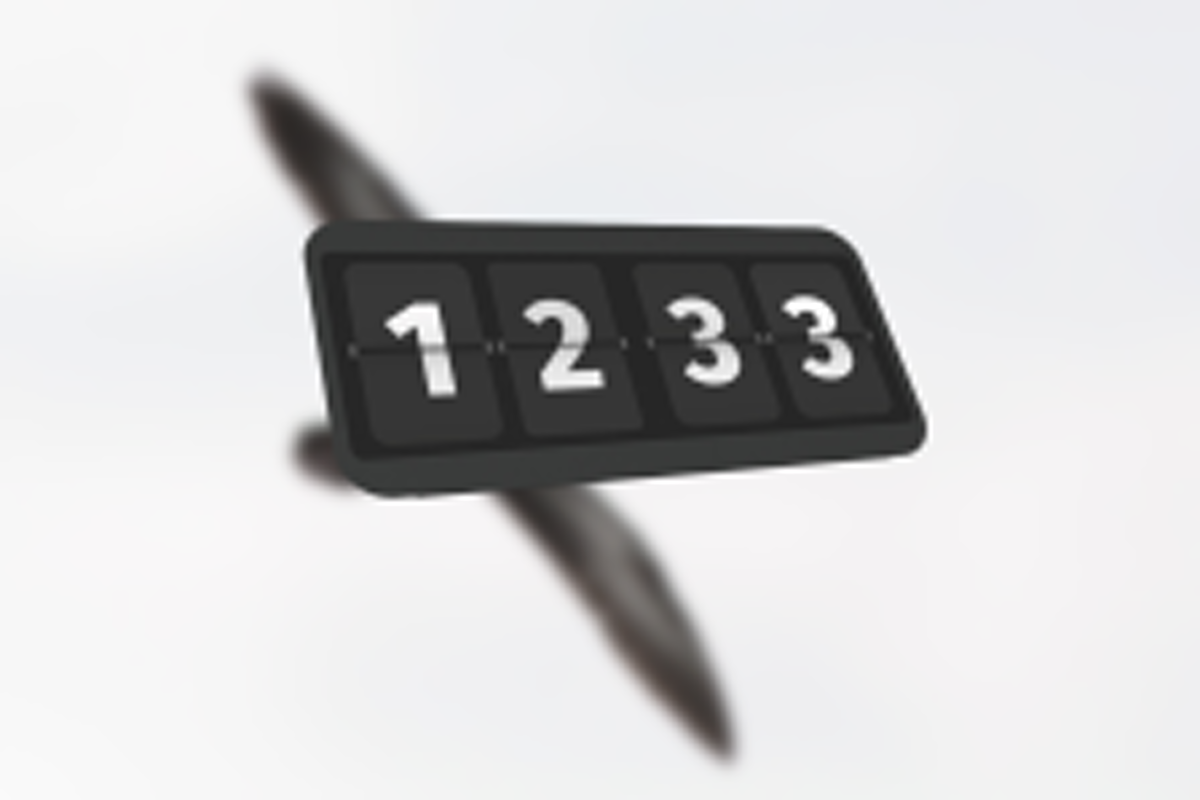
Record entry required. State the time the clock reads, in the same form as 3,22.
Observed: 12,33
